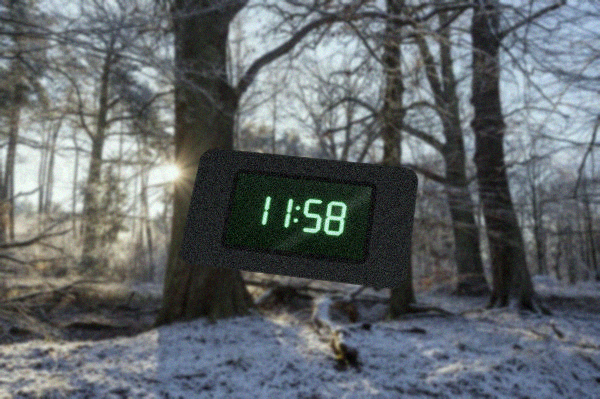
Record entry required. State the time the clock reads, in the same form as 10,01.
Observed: 11,58
